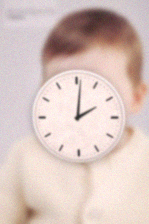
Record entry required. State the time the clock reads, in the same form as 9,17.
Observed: 2,01
